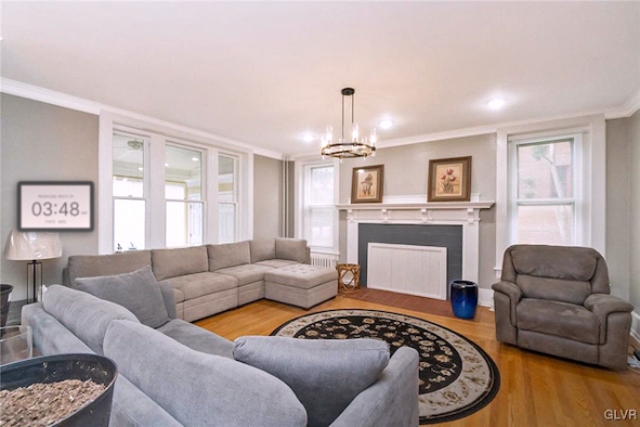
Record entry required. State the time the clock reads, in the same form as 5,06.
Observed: 3,48
